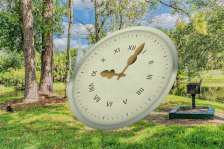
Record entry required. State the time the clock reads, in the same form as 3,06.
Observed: 9,03
